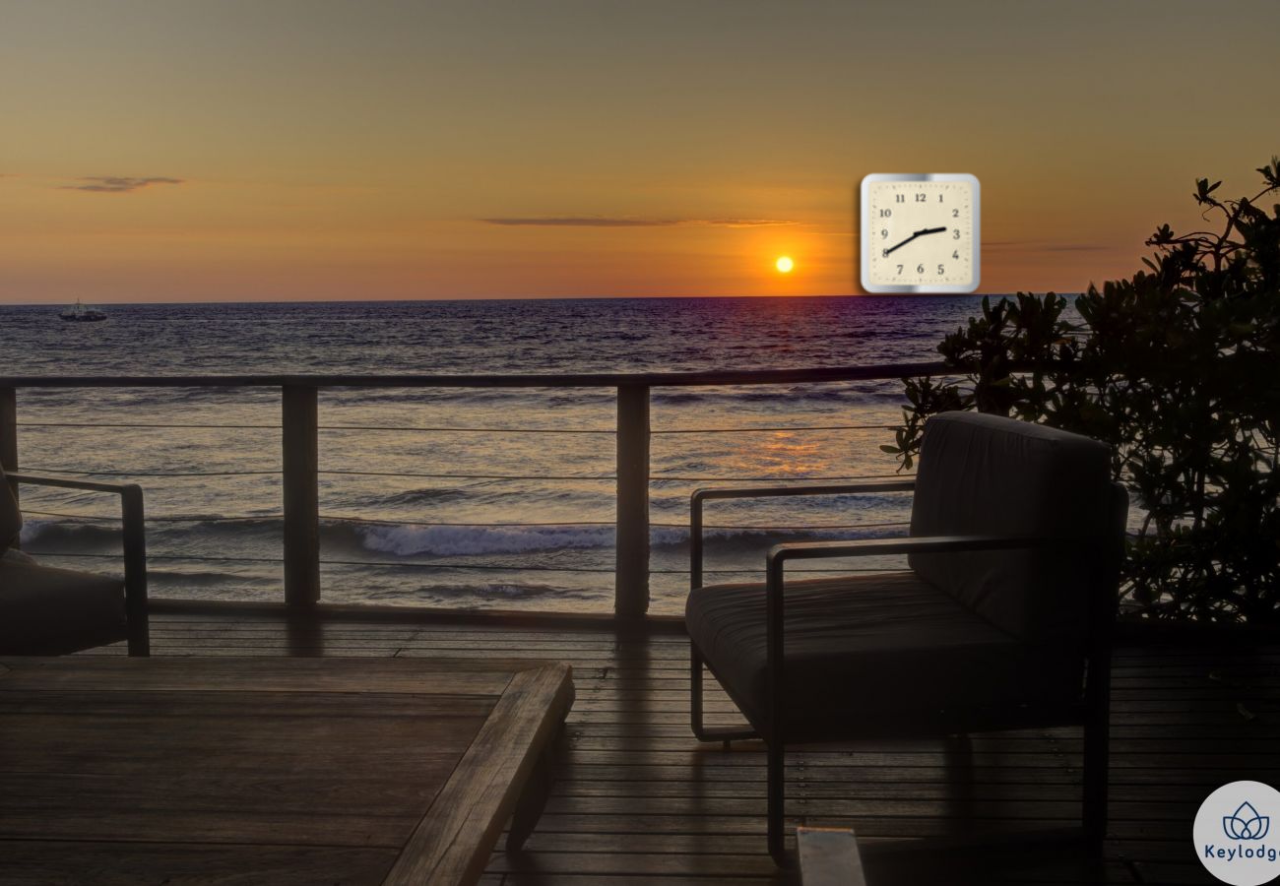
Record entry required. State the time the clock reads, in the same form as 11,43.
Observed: 2,40
